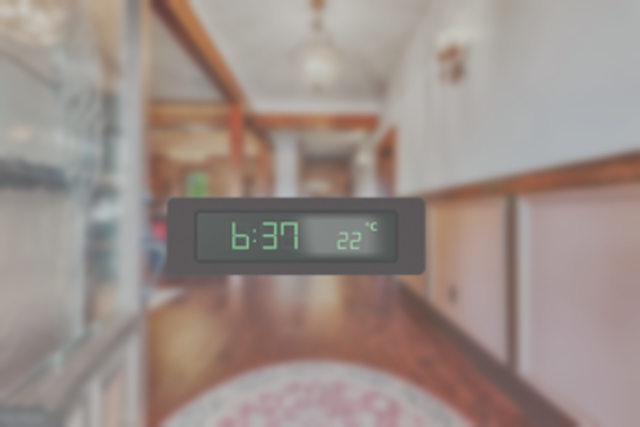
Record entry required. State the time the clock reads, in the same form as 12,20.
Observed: 6,37
